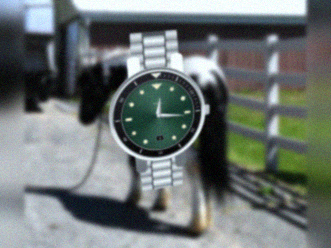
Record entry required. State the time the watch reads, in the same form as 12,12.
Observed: 12,16
